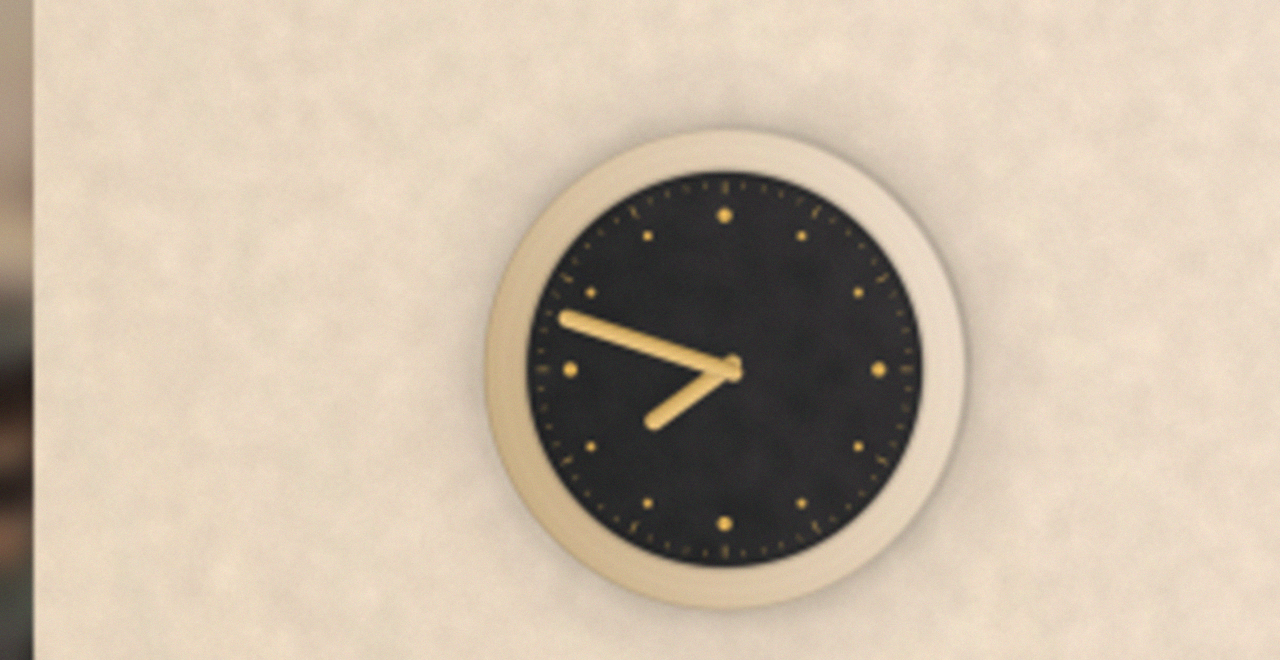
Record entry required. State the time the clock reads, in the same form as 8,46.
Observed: 7,48
